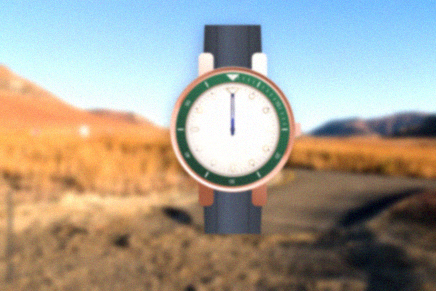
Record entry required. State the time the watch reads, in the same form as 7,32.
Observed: 12,00
